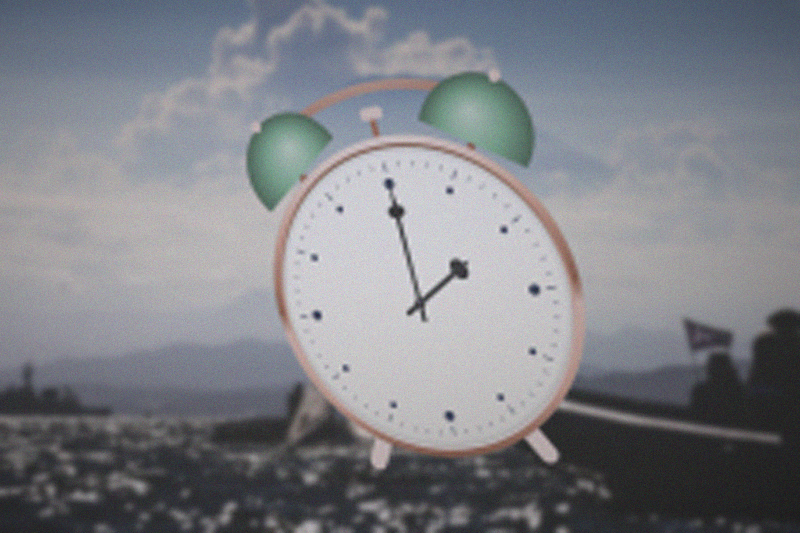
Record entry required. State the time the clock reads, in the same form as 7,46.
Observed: 2,00
